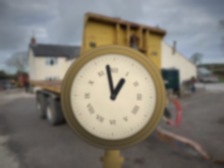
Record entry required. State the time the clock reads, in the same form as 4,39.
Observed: 12,58
